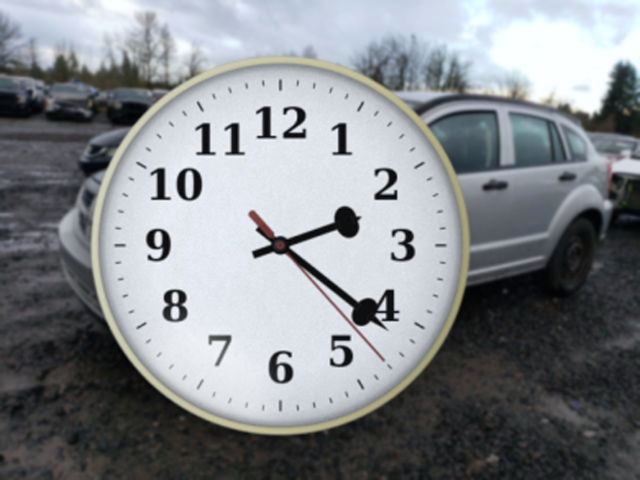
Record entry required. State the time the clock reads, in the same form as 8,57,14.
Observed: 2,21,23
